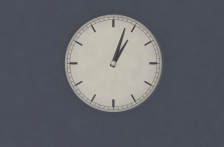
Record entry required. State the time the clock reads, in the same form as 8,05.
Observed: 1,03
